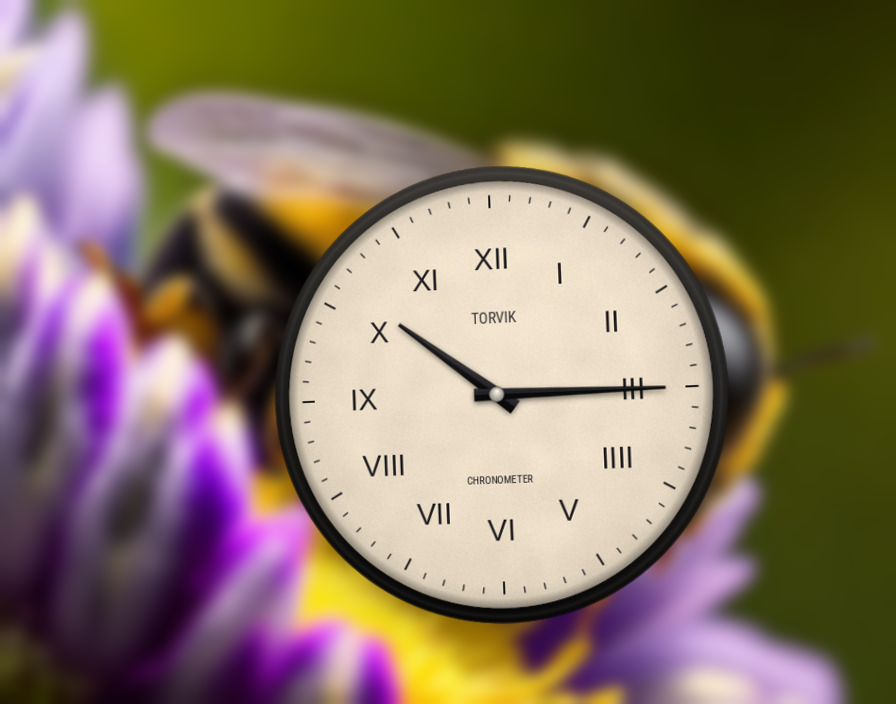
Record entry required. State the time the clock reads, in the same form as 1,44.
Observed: 10,15
